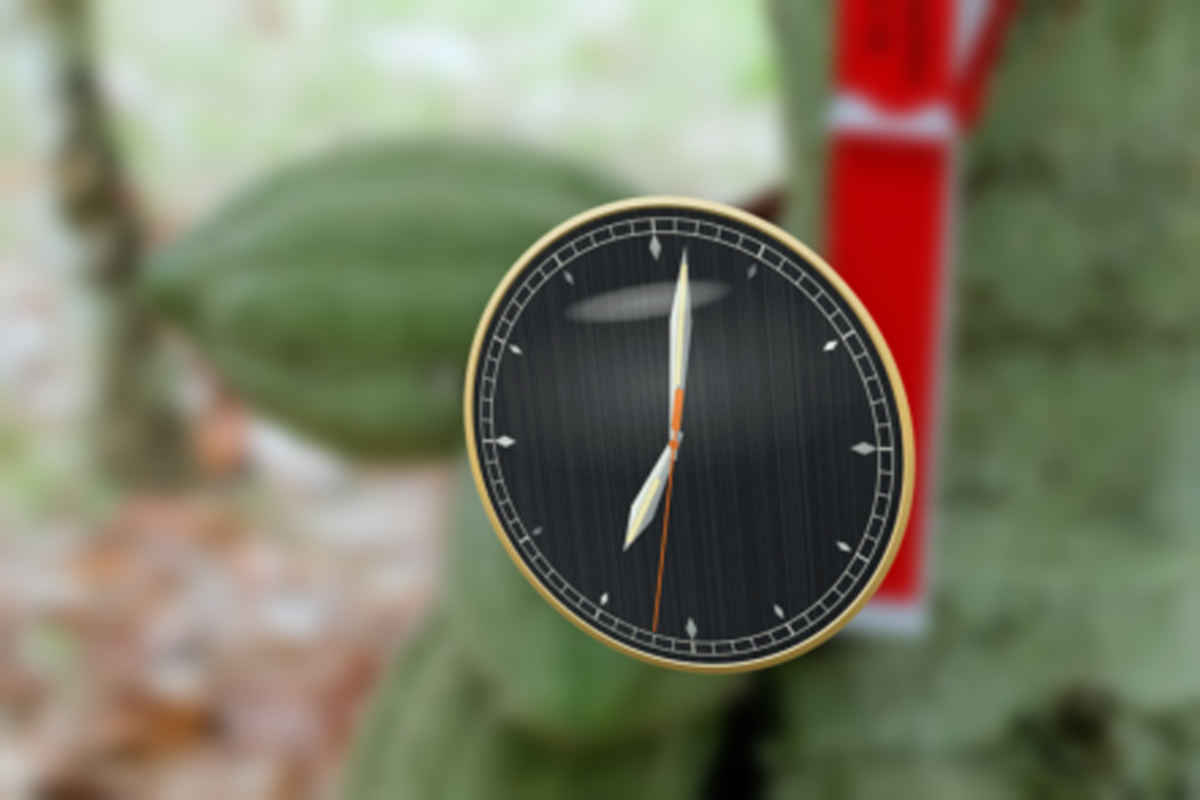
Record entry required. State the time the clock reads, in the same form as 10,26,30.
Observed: 7,01,32
